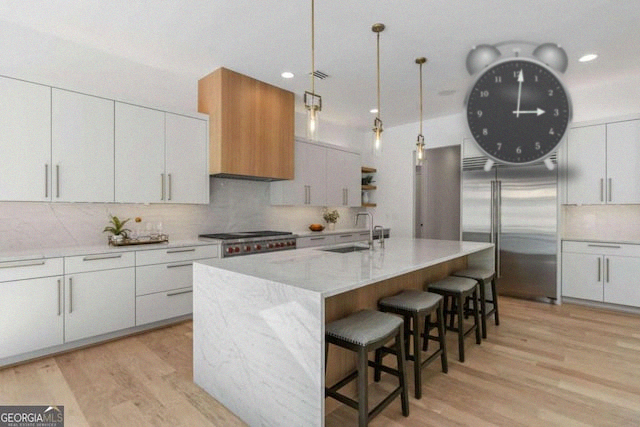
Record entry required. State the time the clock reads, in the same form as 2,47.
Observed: 3,01
